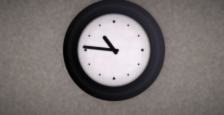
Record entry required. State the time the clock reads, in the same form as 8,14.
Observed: 10,46
